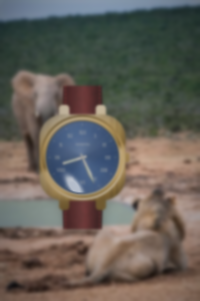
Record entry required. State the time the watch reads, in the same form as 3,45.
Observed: 8,26
